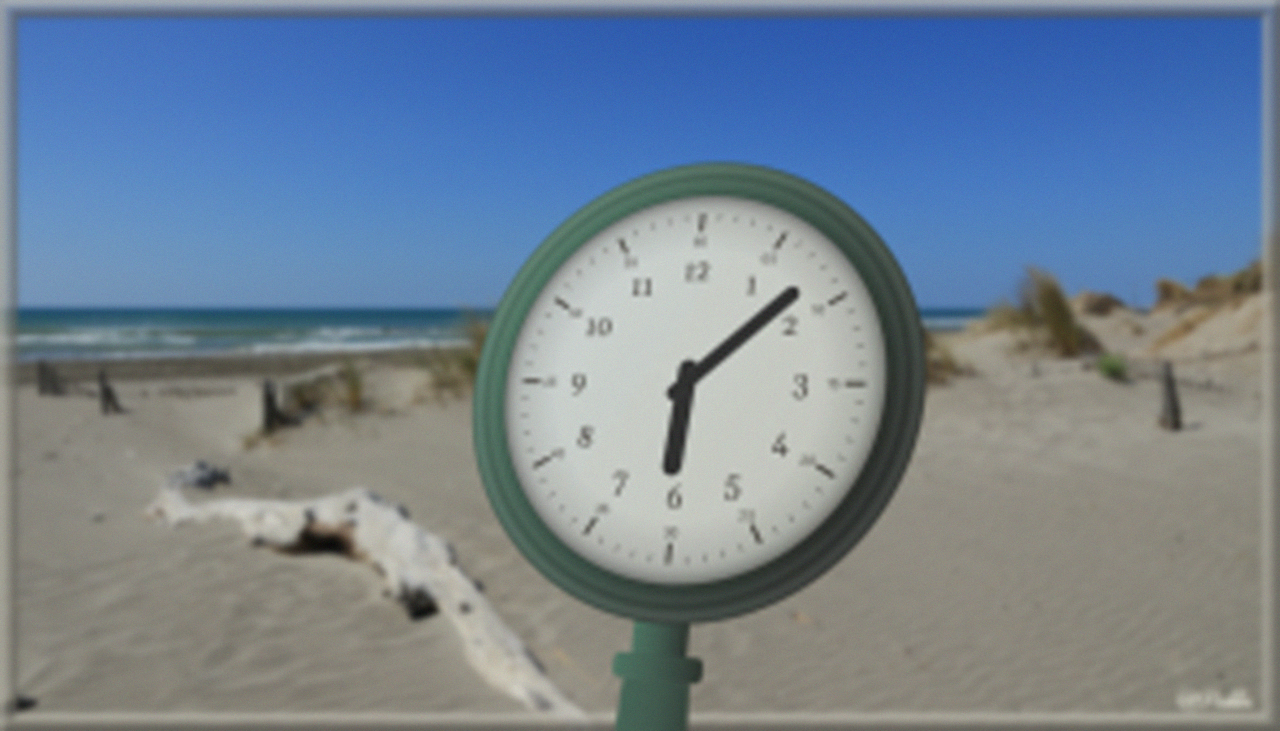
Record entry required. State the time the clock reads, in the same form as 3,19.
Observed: 6,08
